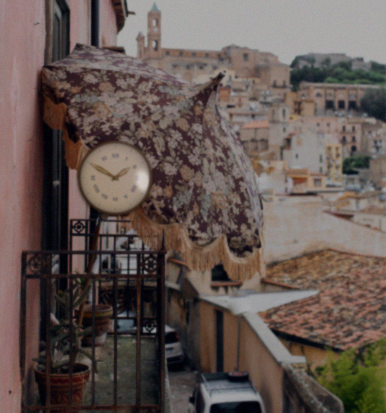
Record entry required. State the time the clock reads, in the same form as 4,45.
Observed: 1,50
